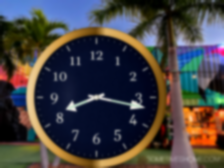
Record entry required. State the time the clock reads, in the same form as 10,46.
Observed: 8,17
